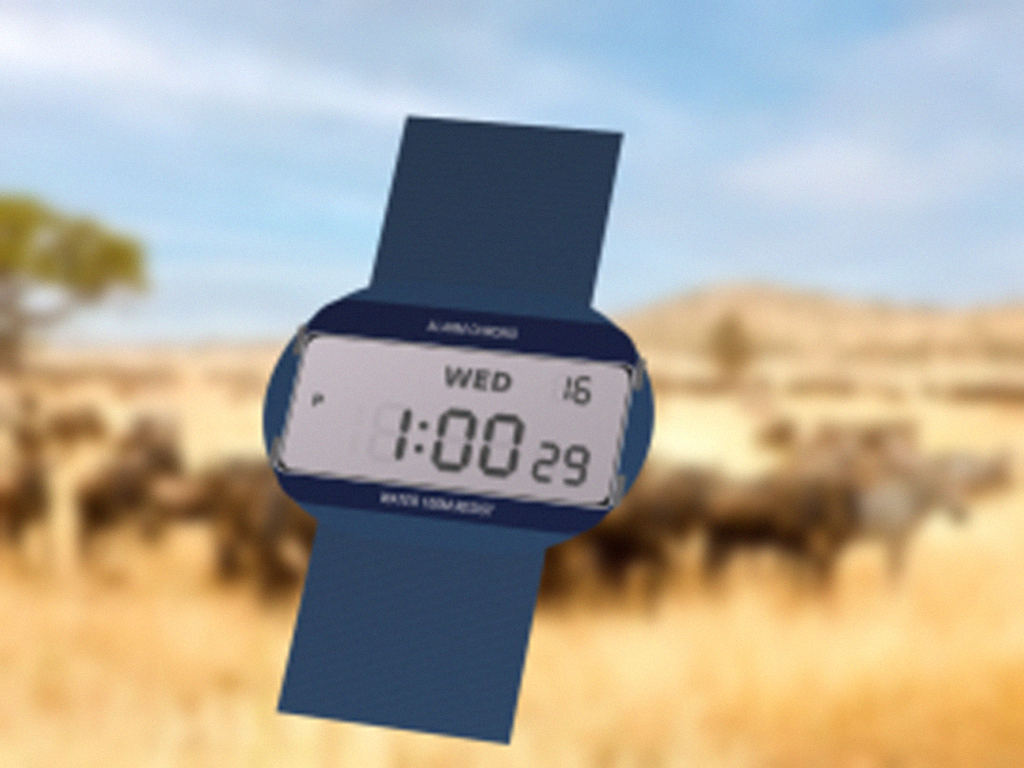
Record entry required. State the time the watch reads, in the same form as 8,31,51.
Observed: 1,00,29
